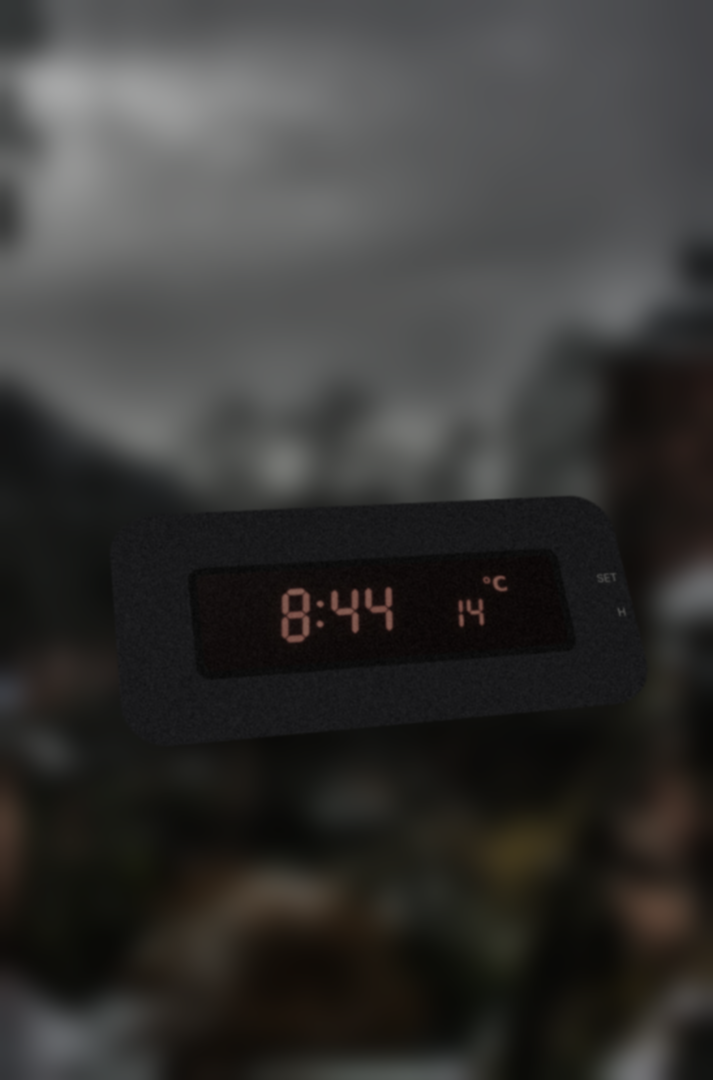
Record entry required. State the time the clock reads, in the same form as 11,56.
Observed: 8,44
